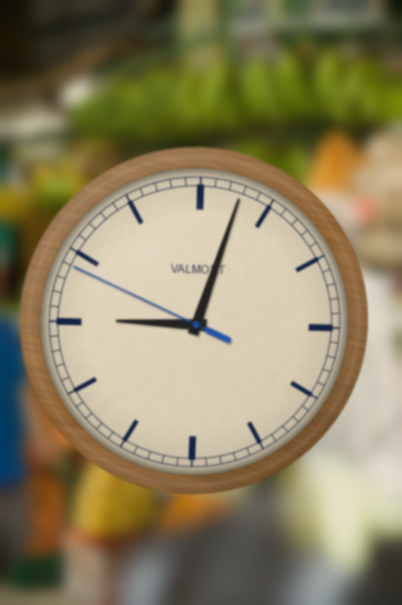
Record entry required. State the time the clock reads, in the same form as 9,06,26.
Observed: 9,02,49
